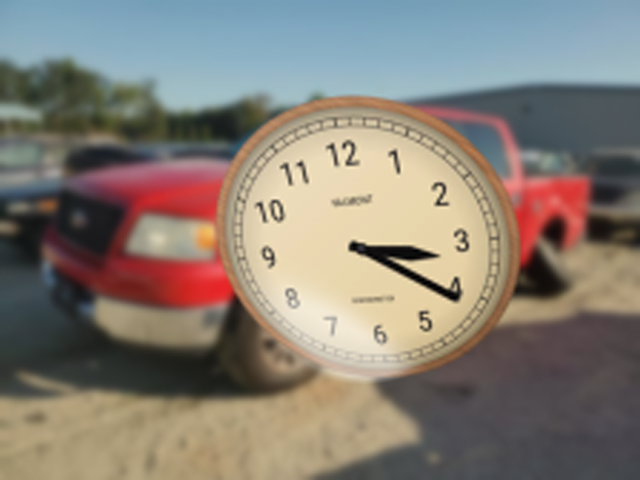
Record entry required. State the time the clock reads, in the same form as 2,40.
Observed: 3,21
